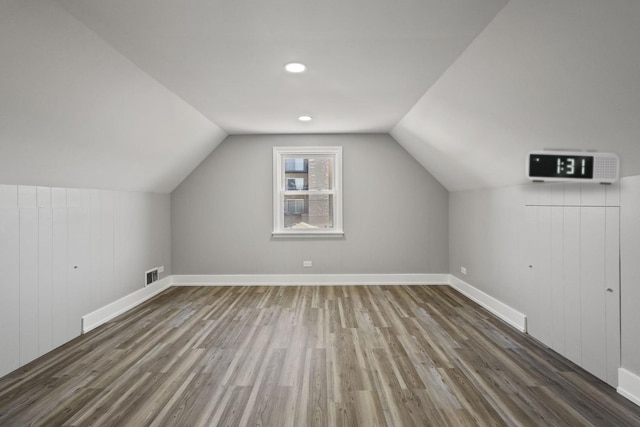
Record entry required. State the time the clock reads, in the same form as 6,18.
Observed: 1,31
